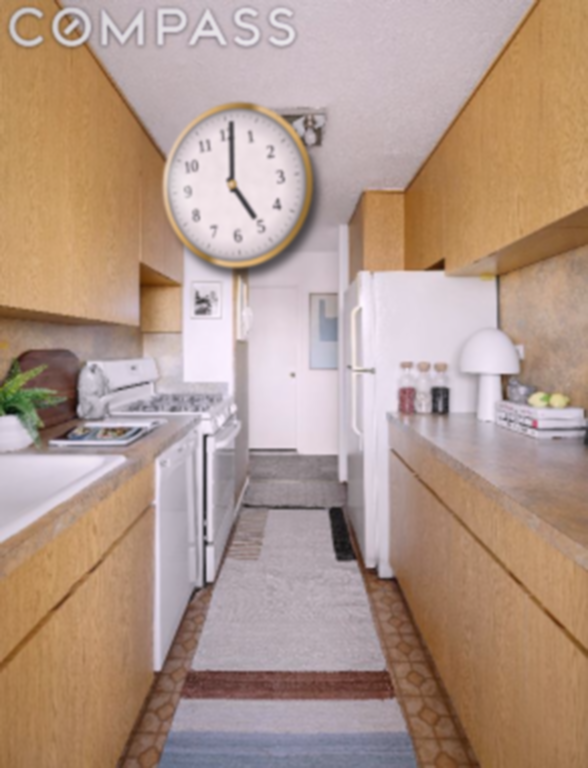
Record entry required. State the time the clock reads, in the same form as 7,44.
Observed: 5,01
